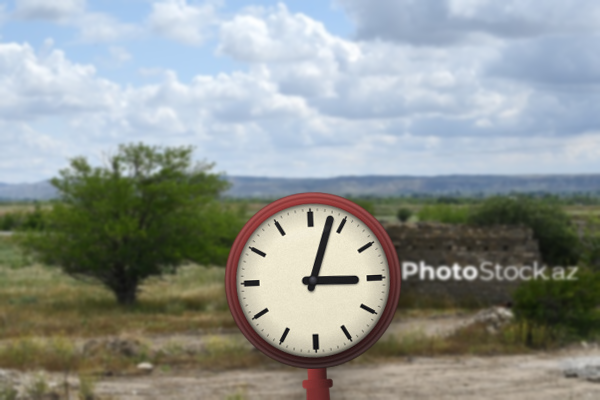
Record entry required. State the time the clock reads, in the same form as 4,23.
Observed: 3,03
